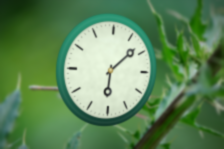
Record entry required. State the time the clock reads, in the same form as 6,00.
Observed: 6,08
